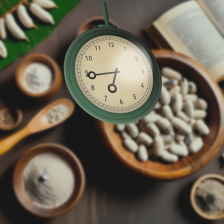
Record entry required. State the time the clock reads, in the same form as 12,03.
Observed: 6,44
